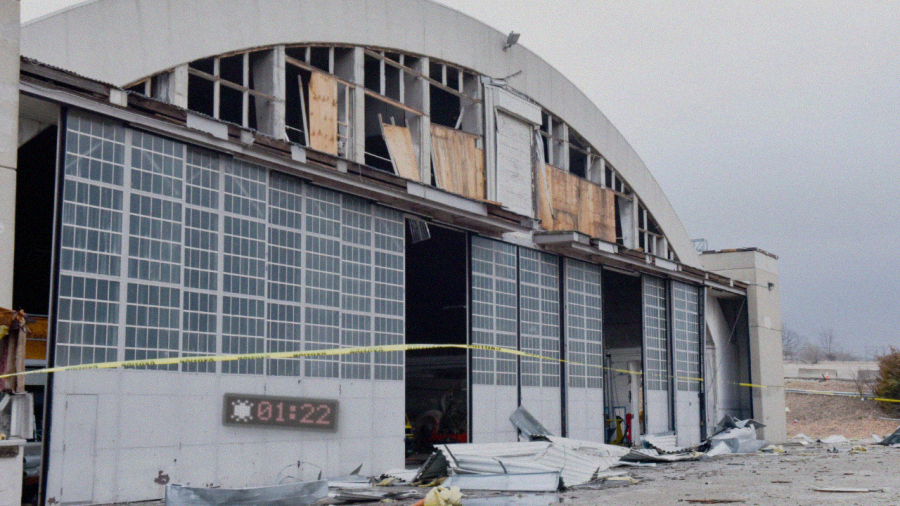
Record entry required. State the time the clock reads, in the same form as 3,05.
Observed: 1,22
